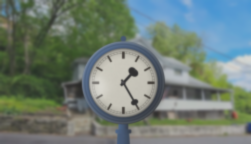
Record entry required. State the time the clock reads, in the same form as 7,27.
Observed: 1,25
